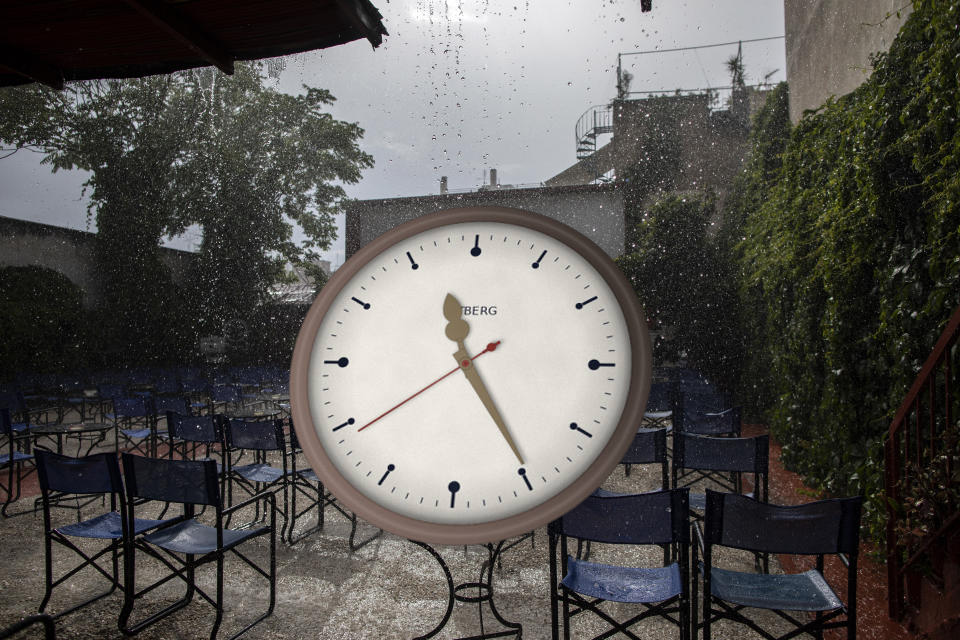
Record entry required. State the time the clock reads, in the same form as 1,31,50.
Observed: 11,24,39
